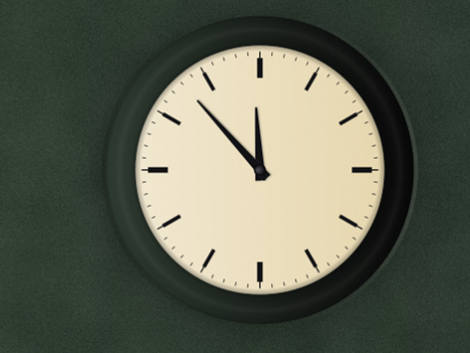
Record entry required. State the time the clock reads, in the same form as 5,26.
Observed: 11,53
